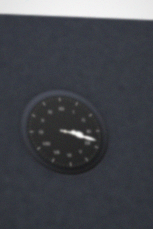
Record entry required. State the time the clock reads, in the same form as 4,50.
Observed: 3,18
